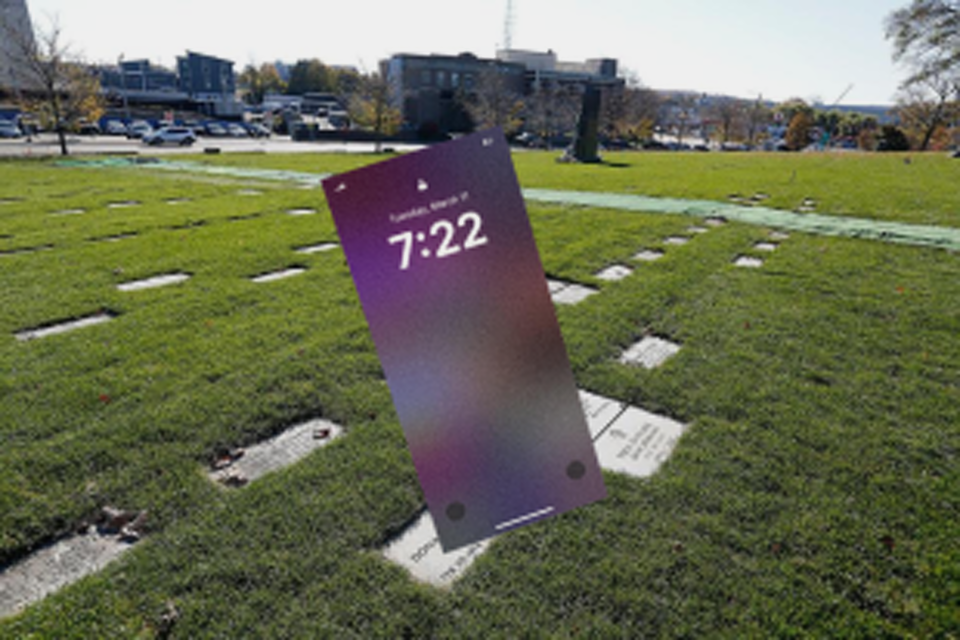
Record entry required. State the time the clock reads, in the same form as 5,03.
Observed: 7,22
